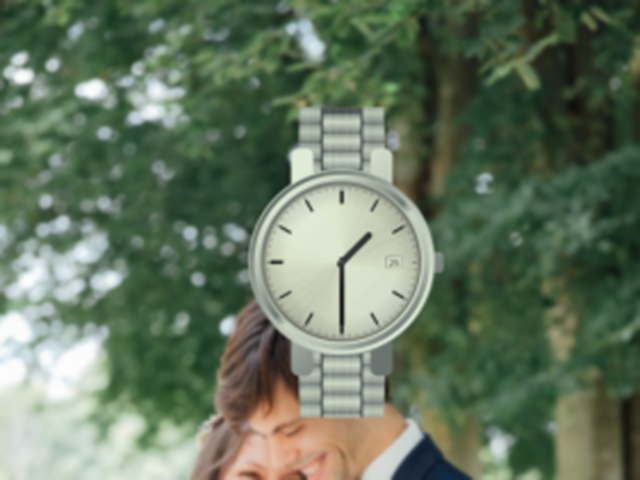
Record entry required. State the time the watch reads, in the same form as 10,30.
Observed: 1,30
